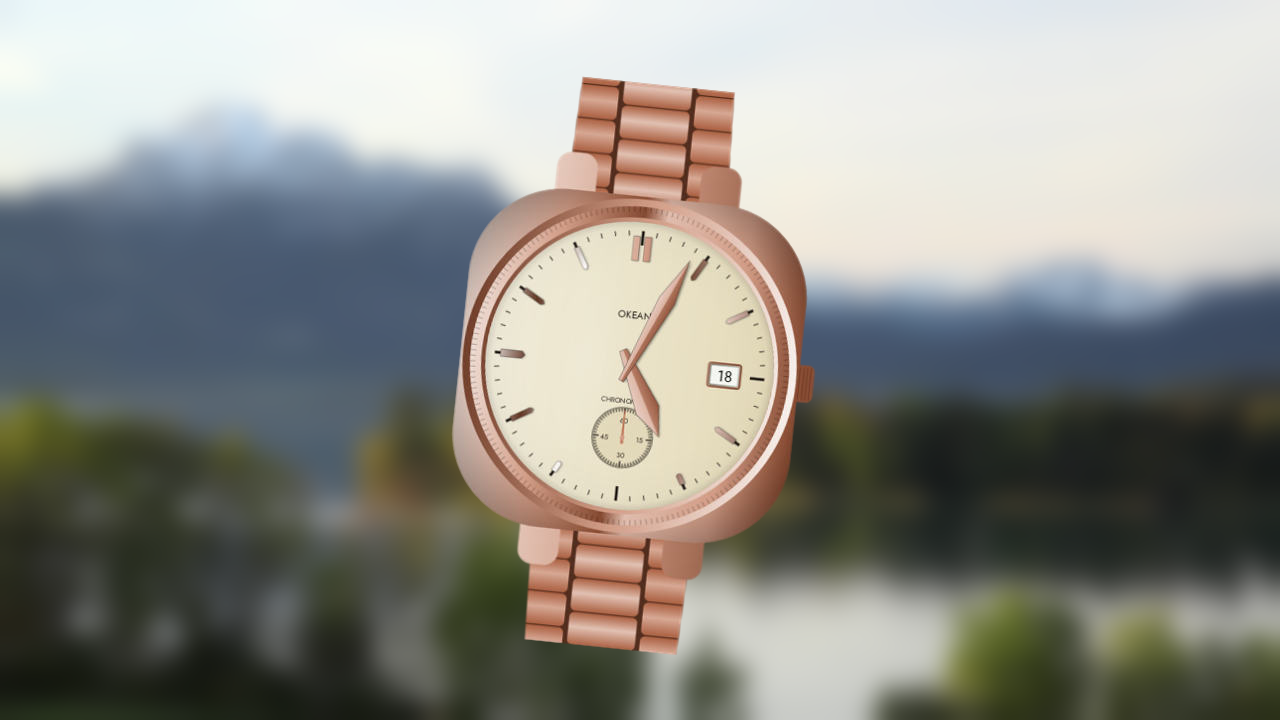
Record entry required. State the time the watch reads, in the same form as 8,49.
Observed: 5,04
